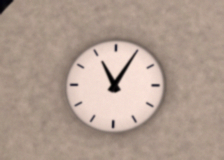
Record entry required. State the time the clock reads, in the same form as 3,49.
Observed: 11,05
